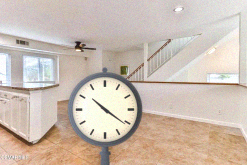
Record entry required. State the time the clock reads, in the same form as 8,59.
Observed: 10,21
